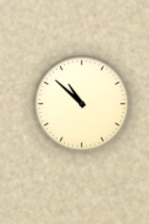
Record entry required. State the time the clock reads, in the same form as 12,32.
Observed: 10,52
